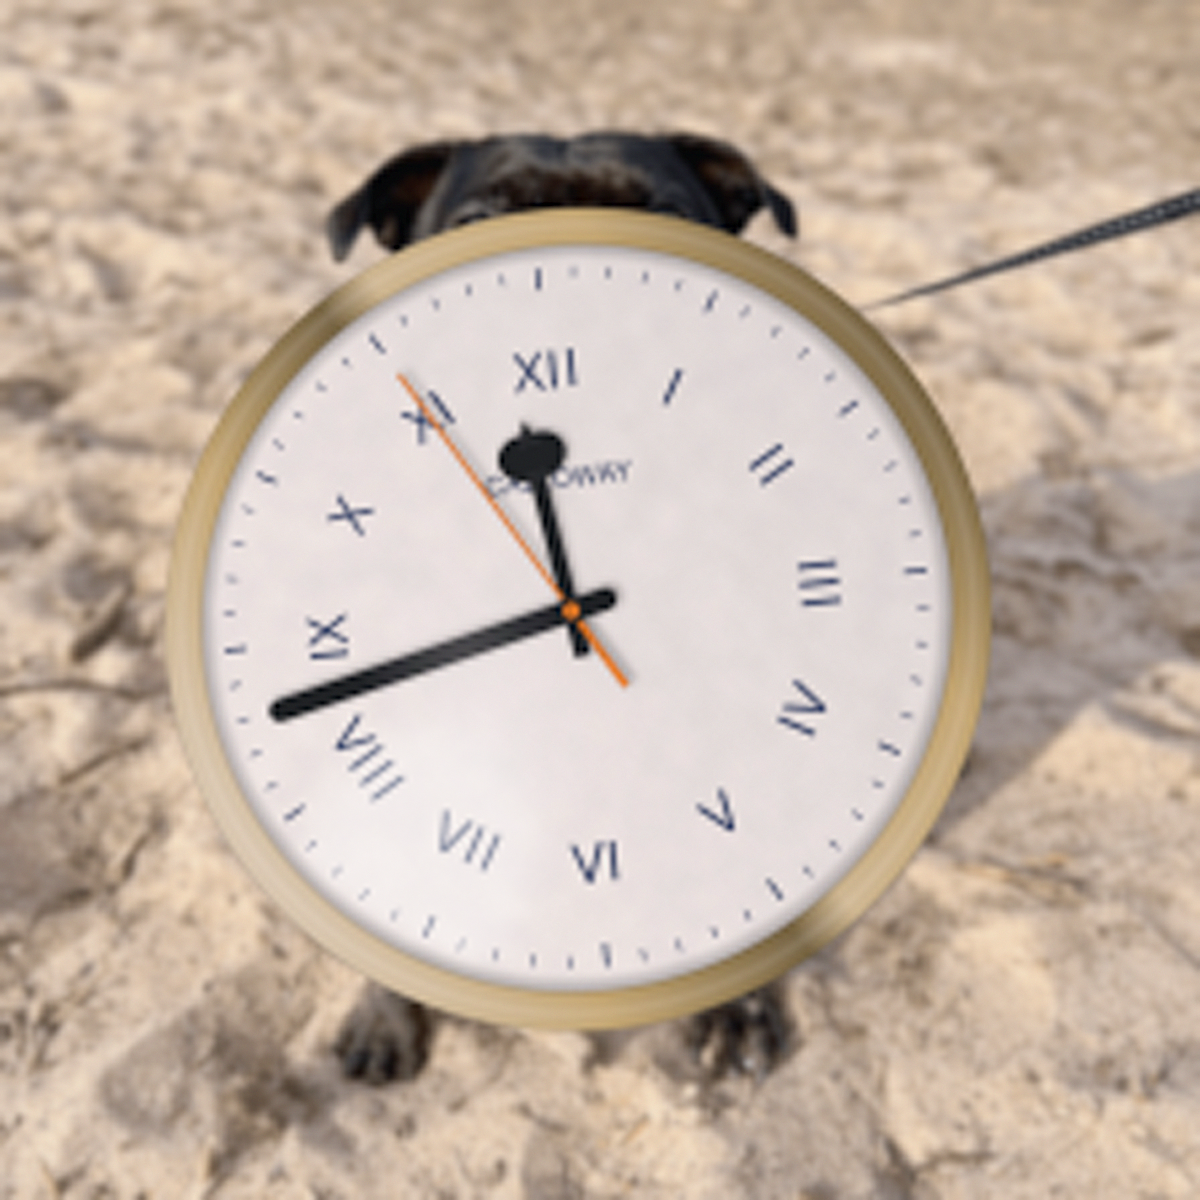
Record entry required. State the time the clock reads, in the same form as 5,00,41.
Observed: 11,42,55
